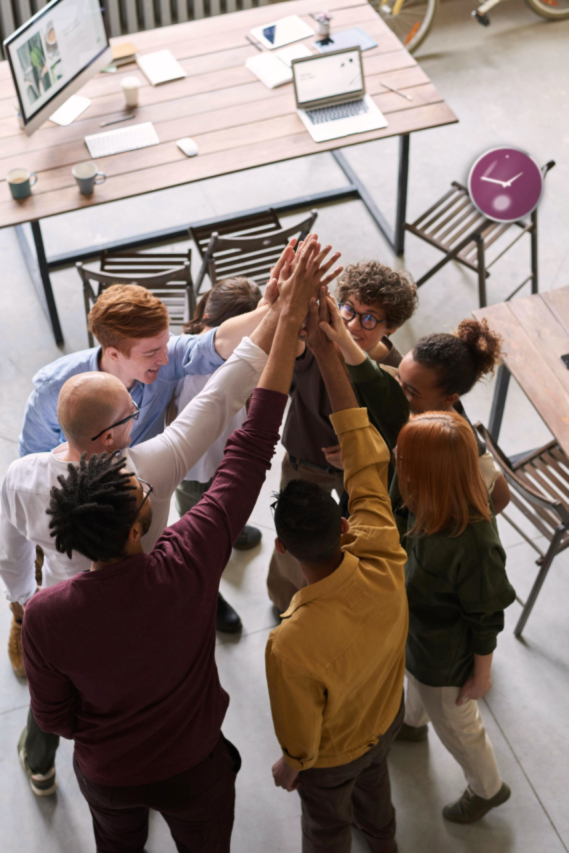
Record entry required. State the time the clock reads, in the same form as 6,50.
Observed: 1,47
